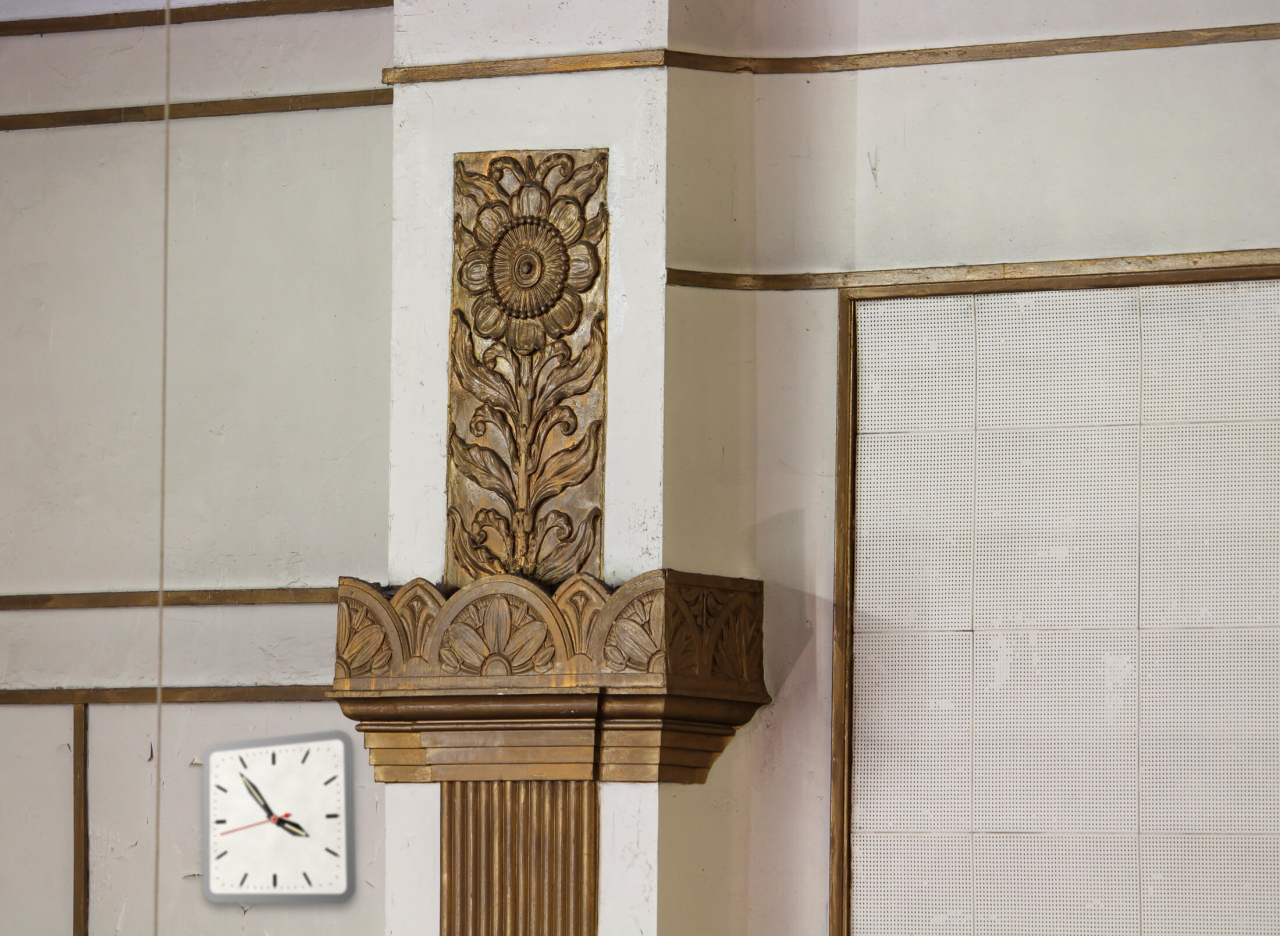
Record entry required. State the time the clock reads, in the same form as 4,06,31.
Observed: 3,53,43
